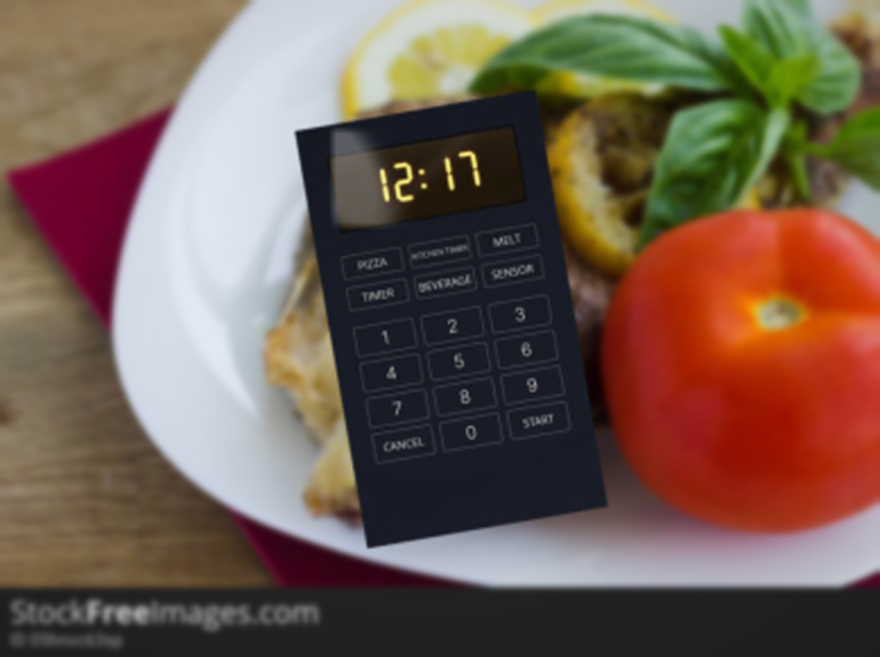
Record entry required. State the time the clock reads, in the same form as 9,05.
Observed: 12,17
